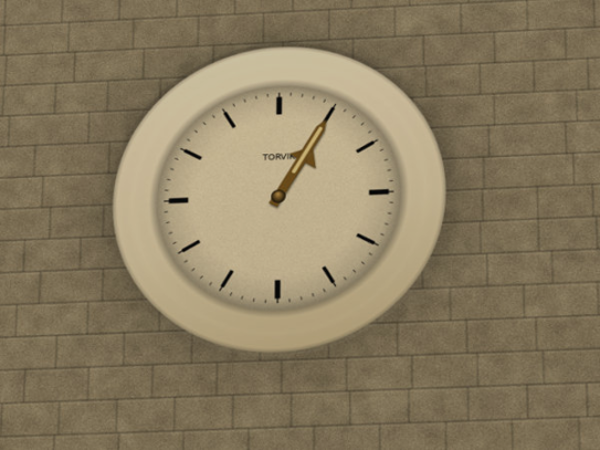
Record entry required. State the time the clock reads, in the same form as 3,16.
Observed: 1,05
